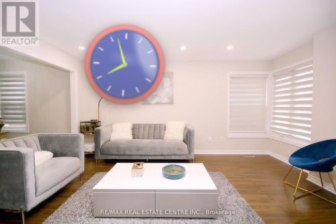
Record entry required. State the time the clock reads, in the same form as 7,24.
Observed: 7,57
